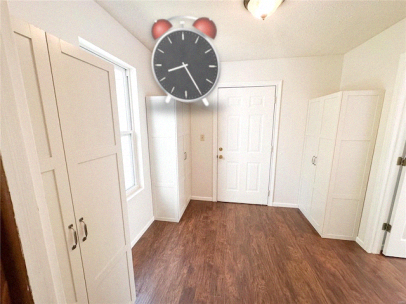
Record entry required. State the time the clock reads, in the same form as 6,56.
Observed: 8,25
